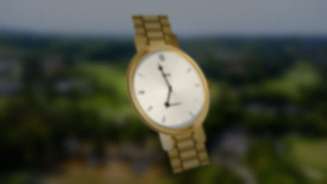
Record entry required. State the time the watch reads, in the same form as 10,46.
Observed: 6,58
